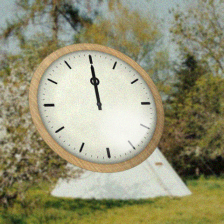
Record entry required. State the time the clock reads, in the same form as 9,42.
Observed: 12,00
